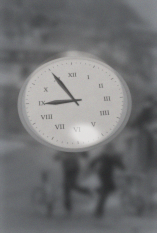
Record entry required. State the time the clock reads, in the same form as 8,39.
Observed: 8,55
